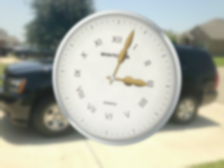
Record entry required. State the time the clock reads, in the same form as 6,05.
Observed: 3,03
